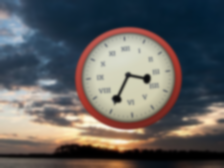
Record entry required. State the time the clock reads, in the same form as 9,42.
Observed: 3,35
